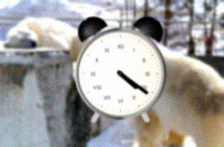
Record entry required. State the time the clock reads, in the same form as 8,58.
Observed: 4,21
